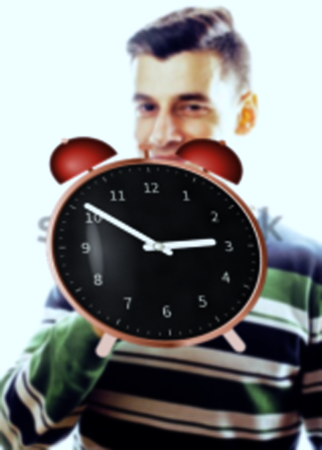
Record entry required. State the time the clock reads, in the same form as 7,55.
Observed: 2,51
